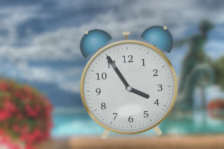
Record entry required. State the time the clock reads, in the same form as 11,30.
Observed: 3,55
